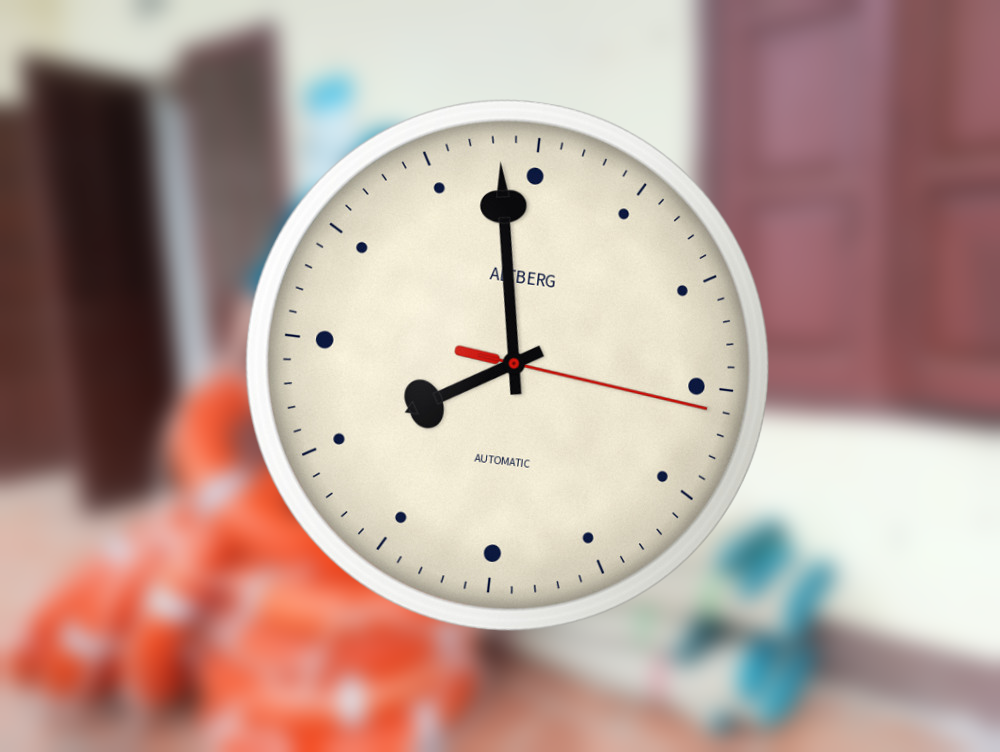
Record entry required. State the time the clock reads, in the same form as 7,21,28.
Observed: 7,58,16
